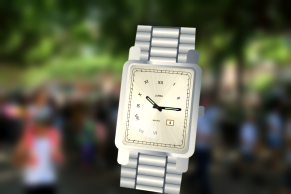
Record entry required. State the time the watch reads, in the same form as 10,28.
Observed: 10,15
